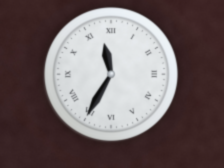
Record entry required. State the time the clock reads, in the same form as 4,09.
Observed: 11,35
